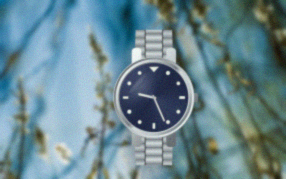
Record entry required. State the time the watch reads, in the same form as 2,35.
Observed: 9,26
